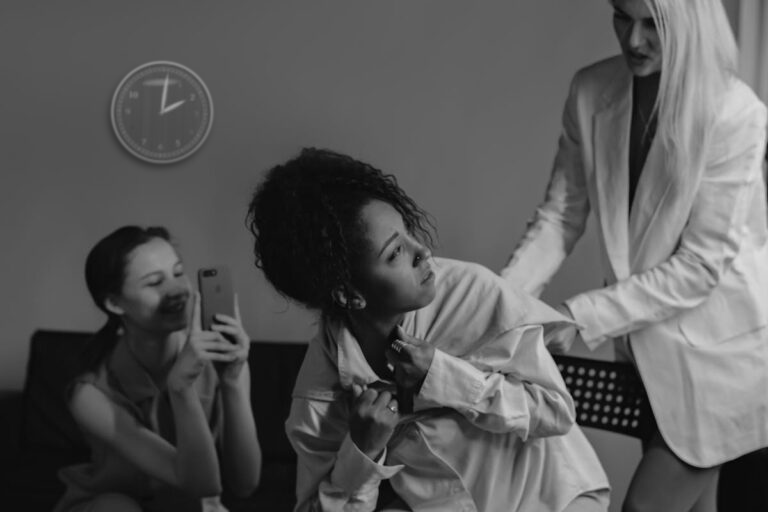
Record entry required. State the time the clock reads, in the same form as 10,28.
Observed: 2,01
